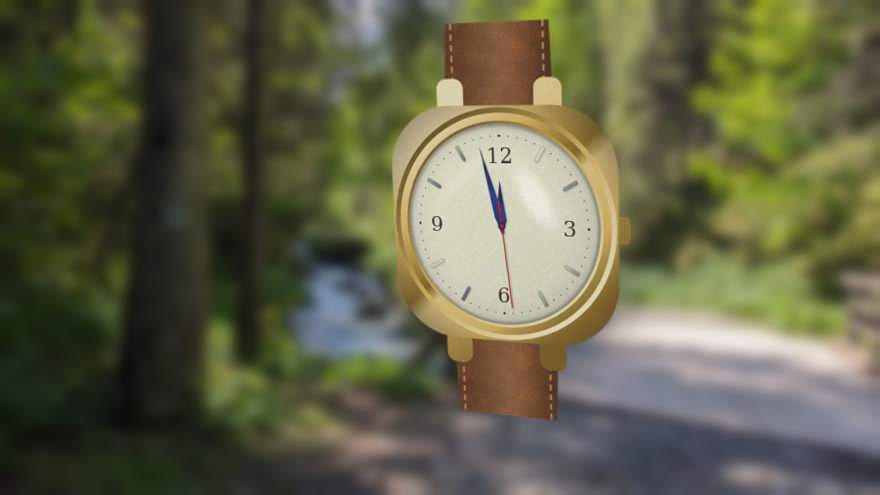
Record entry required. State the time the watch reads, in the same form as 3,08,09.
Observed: 11,57,29
